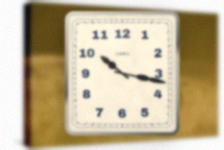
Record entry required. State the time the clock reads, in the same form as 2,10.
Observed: 10,17
